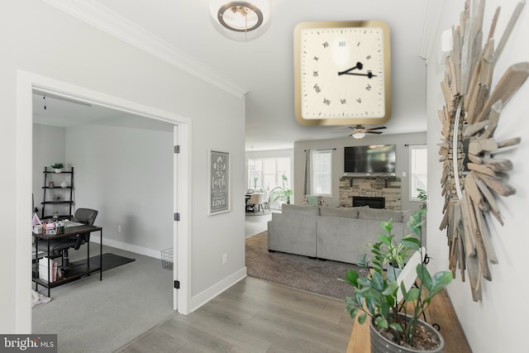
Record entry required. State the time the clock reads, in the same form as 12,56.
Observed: 2,16
